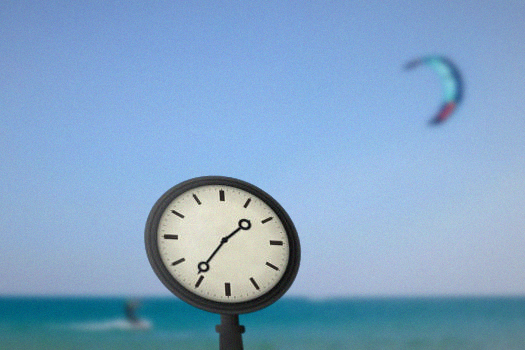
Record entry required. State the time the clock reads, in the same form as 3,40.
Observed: 1,36
